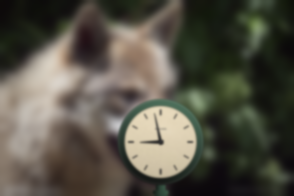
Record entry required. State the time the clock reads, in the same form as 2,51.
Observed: 8,58
